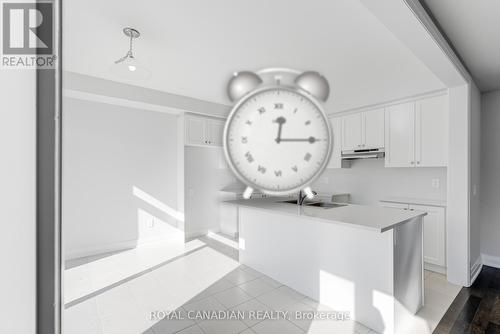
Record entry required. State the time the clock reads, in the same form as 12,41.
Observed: 12,15
